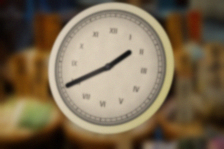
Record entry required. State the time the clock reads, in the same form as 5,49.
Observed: 1,40
